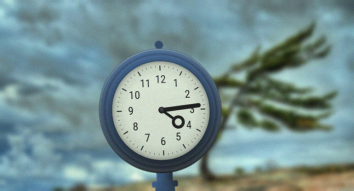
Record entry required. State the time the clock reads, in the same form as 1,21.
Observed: 4,14
